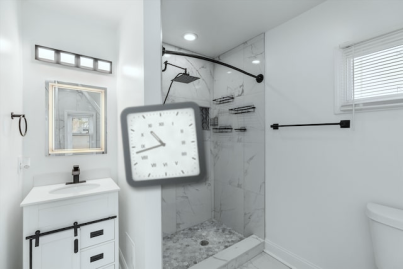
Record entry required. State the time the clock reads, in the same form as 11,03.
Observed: 10,43
